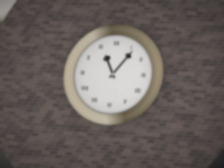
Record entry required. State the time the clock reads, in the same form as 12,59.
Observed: 11,06
